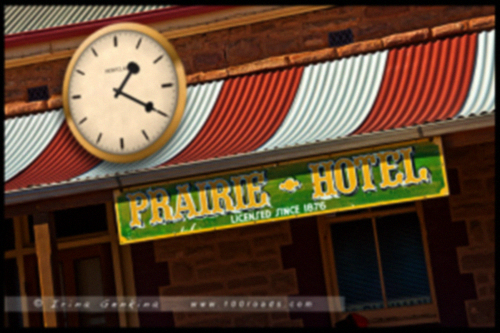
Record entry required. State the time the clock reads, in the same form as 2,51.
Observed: 1,20
